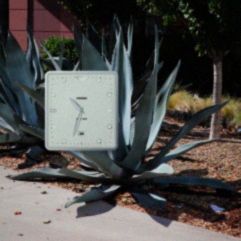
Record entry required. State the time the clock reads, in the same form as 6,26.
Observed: 10,33
